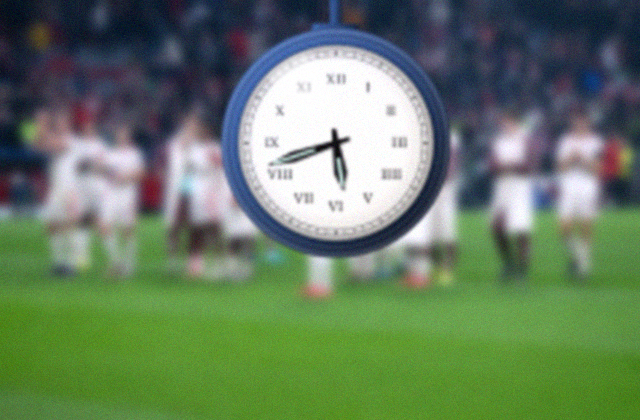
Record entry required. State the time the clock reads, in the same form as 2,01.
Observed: 5,42
